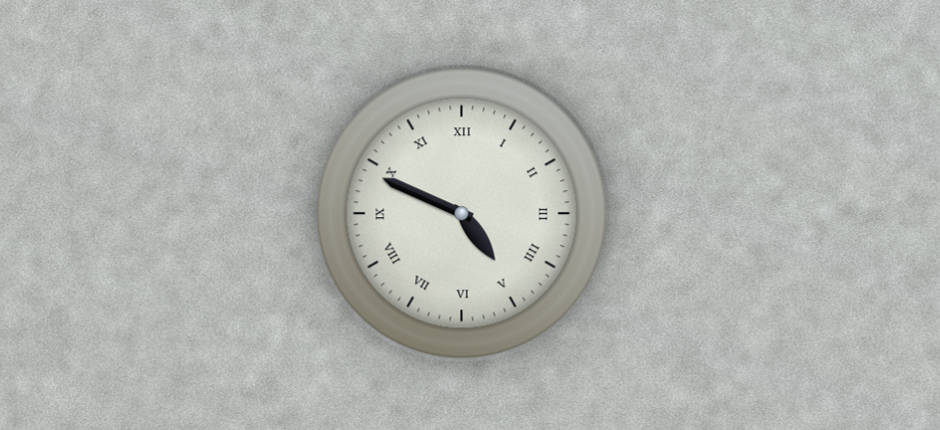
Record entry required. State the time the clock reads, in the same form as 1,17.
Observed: 4,49
